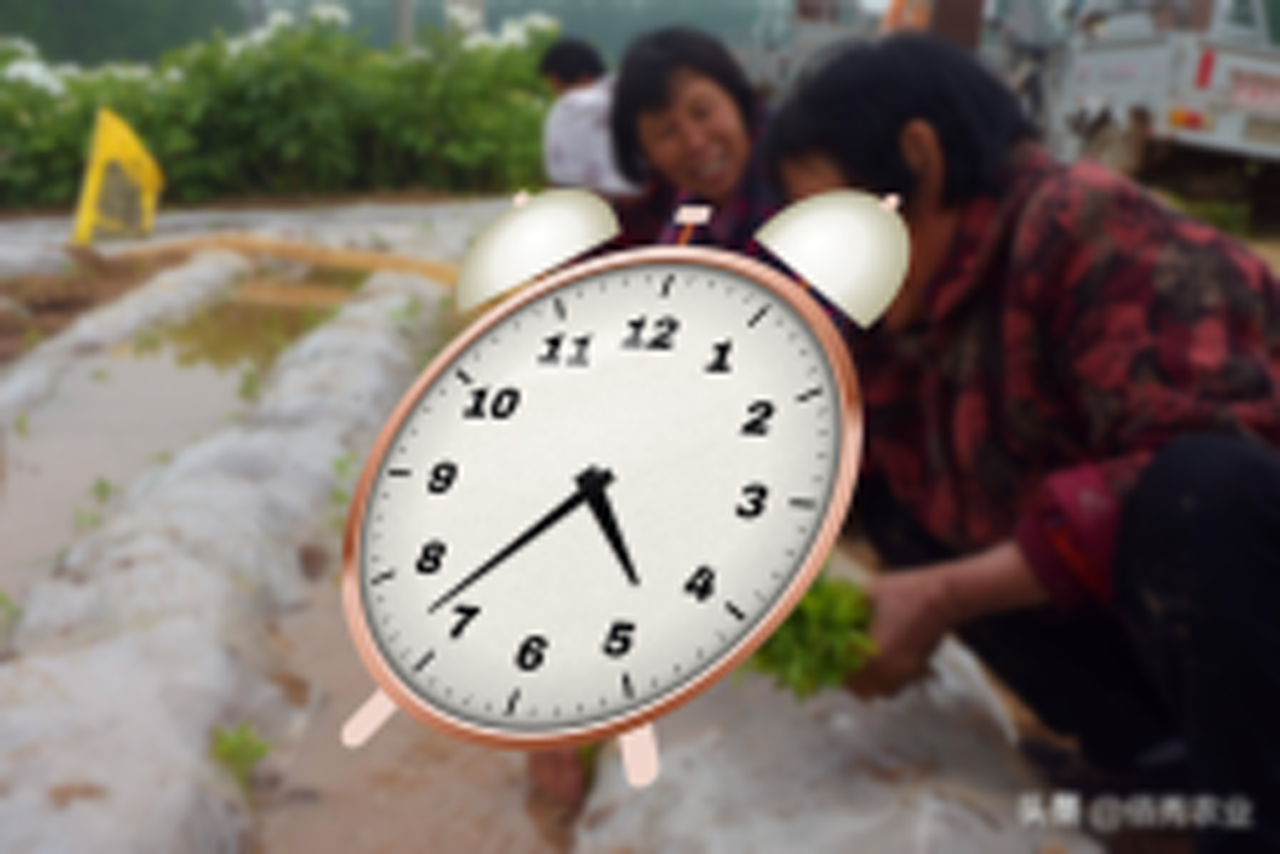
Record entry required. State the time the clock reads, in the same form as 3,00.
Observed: 4,37
